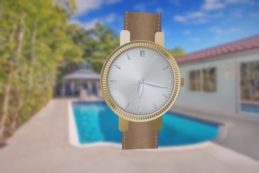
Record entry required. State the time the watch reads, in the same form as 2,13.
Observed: 6,17
